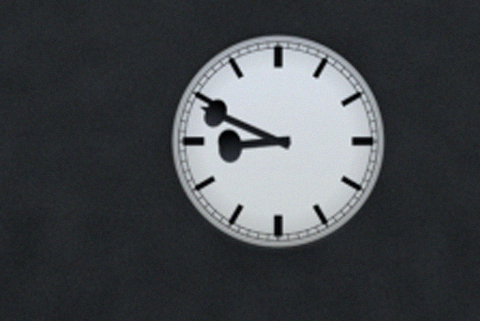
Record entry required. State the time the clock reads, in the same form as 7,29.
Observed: 8,49
